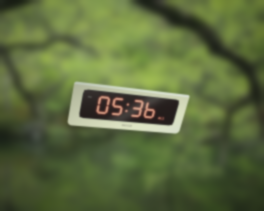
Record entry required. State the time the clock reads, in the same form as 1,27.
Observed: 5,36
